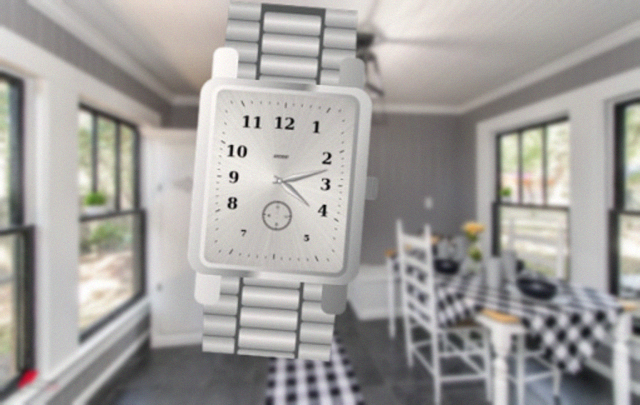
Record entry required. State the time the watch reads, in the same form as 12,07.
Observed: 4,12
